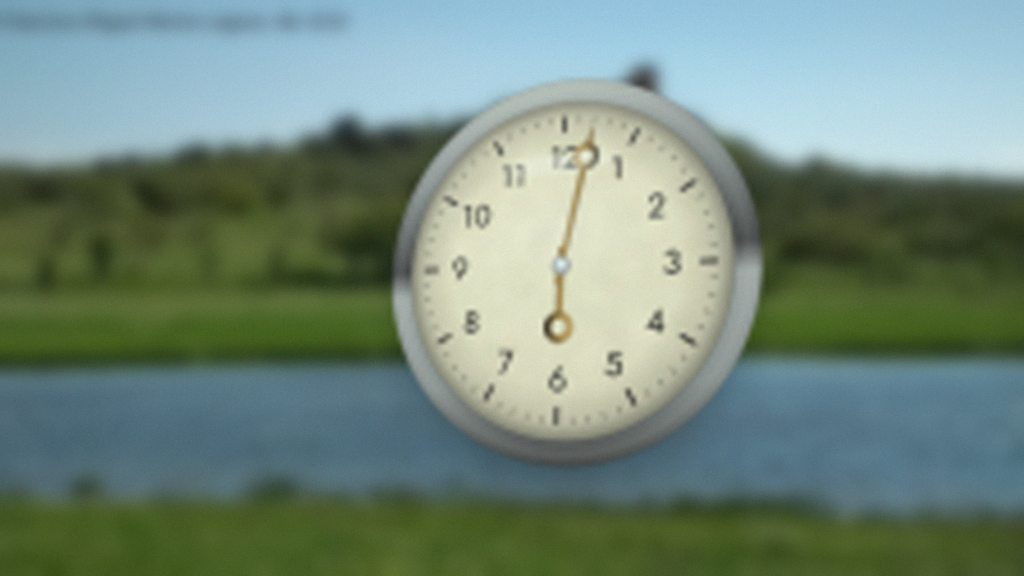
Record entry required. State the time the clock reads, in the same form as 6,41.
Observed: 6,02
